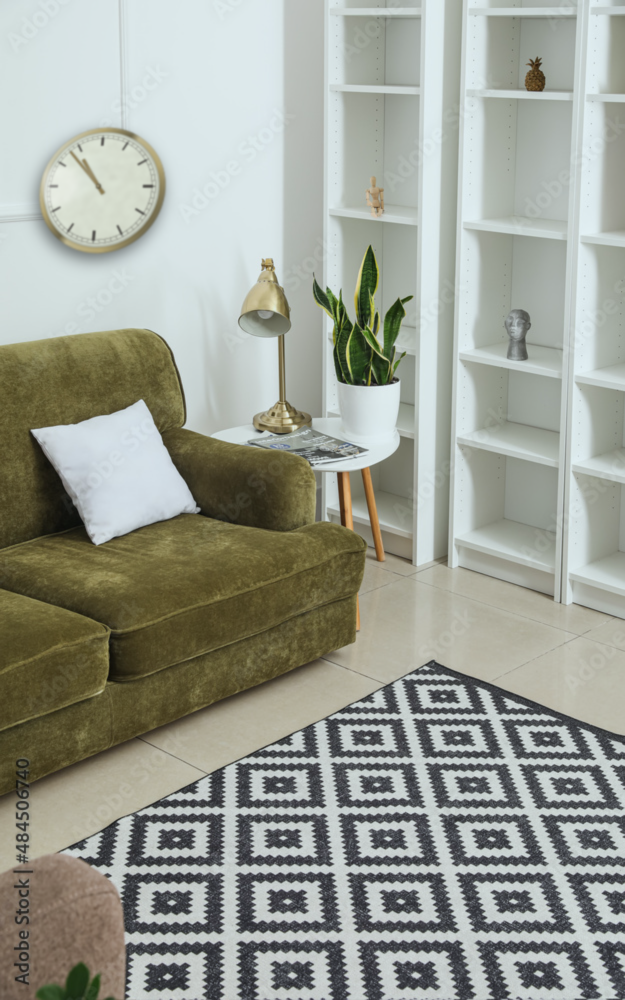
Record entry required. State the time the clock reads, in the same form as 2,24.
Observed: 10,53
